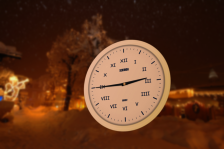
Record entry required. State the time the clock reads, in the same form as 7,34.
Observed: 2,45
